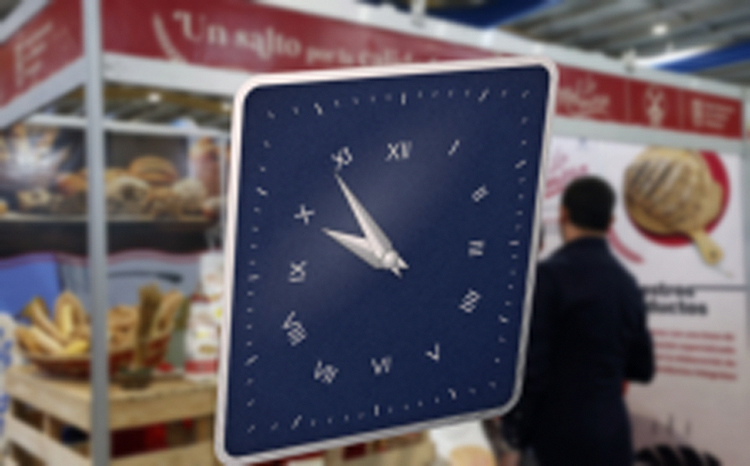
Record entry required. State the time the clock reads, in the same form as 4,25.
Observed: 9,54
